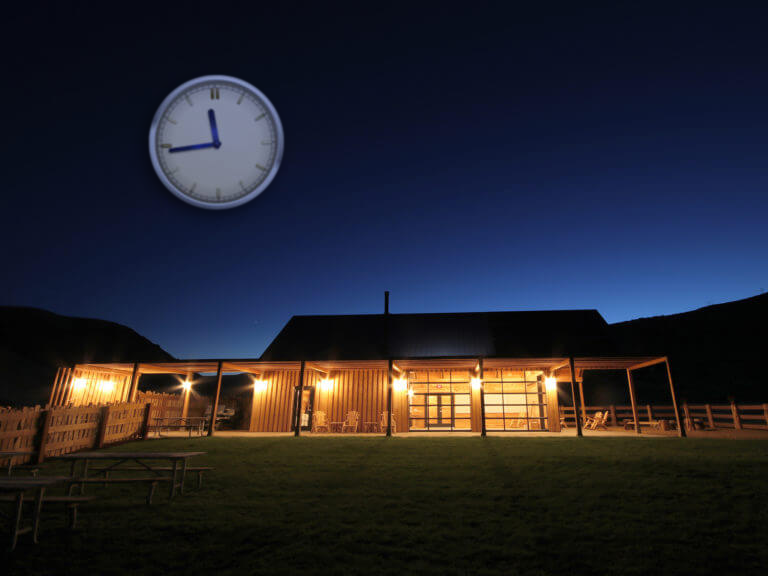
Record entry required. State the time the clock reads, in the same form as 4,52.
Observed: 11,44
